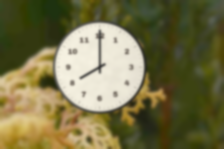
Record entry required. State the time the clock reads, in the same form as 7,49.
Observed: 8,00
